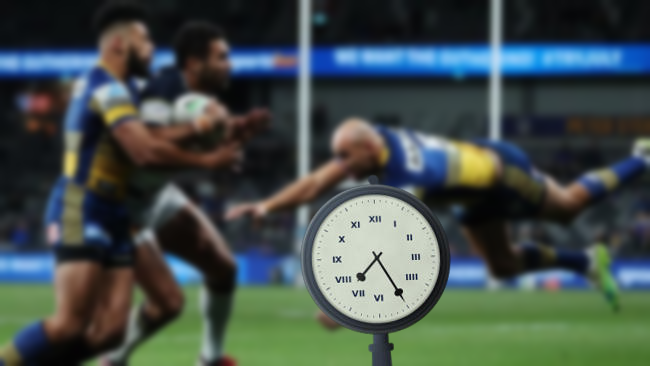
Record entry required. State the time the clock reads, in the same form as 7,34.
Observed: 7,25
